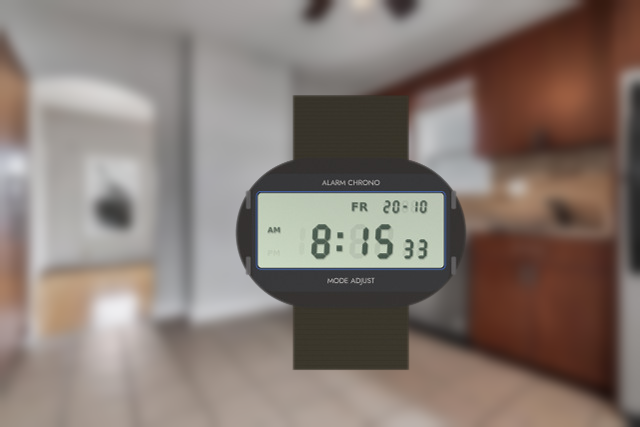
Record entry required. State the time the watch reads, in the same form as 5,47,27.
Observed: 8,15,33
